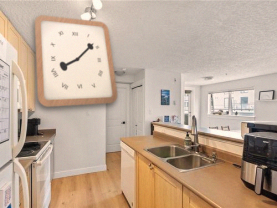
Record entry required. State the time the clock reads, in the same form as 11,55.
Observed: 8,08
